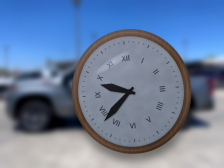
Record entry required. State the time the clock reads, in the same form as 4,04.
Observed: 9,38
